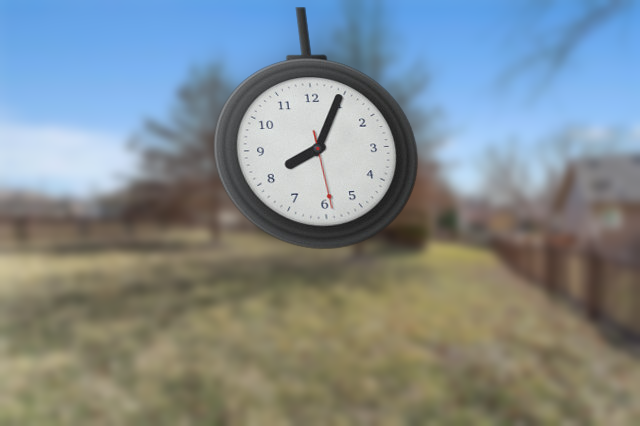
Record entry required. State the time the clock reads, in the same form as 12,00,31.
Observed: 8,04,29
